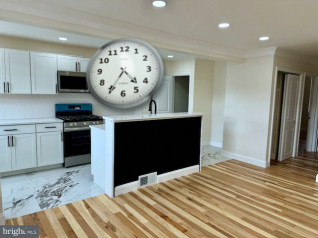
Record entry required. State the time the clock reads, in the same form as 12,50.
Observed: 4,35
